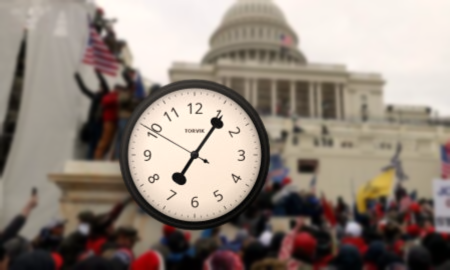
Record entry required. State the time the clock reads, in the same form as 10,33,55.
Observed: 7,05,50
